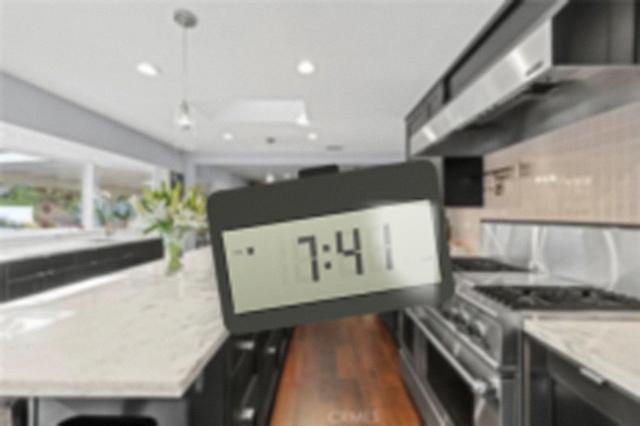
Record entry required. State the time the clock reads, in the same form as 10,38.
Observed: 7,41
